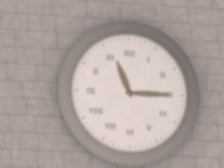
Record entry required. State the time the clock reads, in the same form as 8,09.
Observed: 11,15
